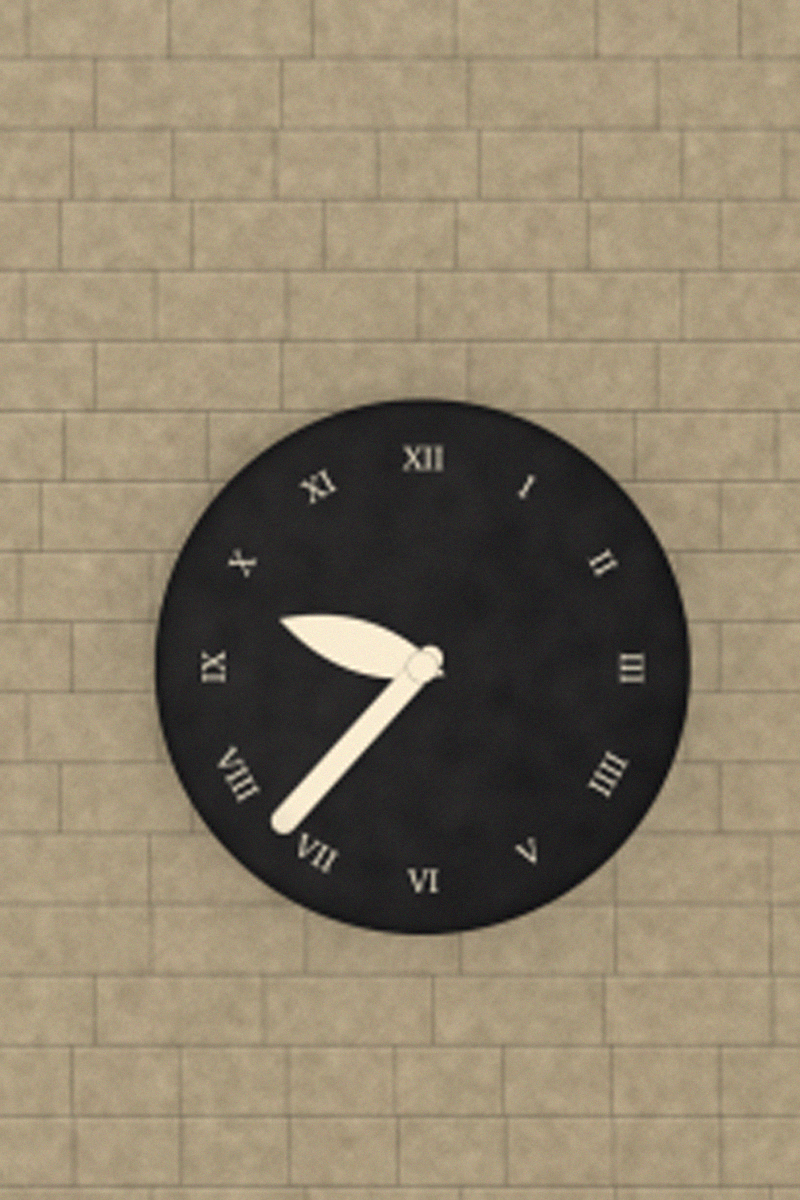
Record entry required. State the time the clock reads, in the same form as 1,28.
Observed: 9,37
